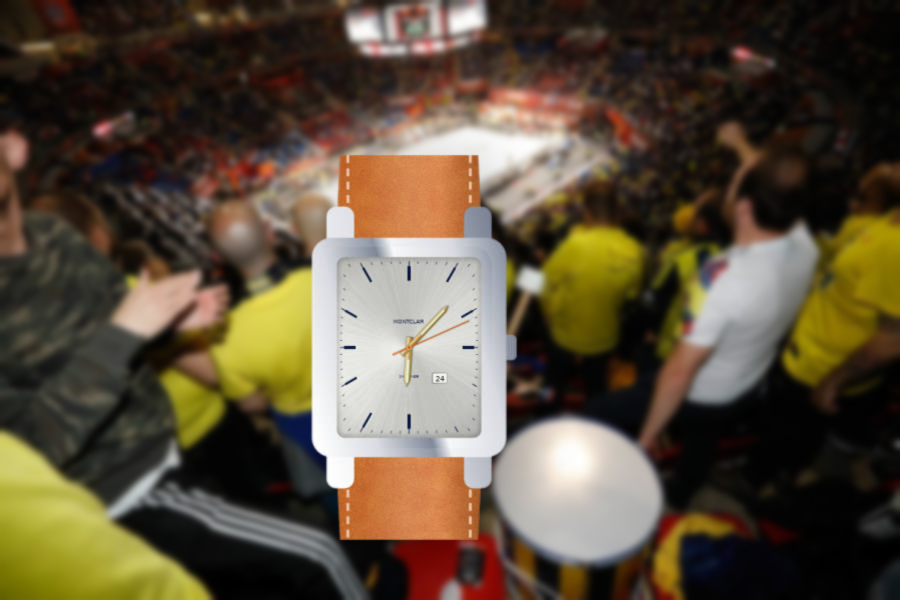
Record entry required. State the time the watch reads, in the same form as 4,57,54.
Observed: 6,07,11
